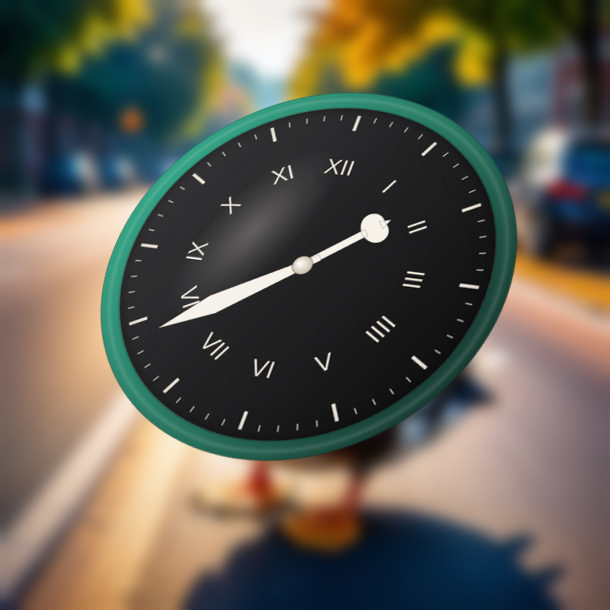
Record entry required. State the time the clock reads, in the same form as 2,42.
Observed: 1,39
